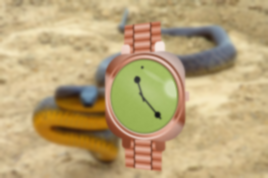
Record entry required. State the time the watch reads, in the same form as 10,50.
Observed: 11,23
